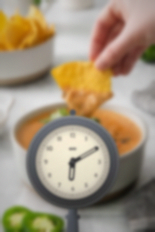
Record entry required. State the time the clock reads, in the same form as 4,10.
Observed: 6,10
